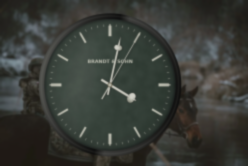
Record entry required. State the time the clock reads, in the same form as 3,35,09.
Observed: 4,02,05
